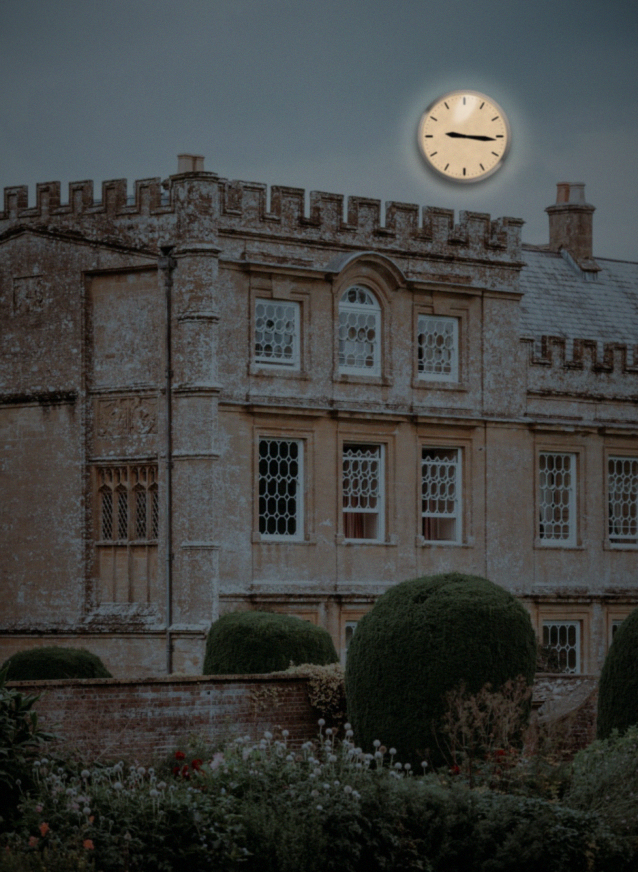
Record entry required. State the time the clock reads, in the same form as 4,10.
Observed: 9,16
